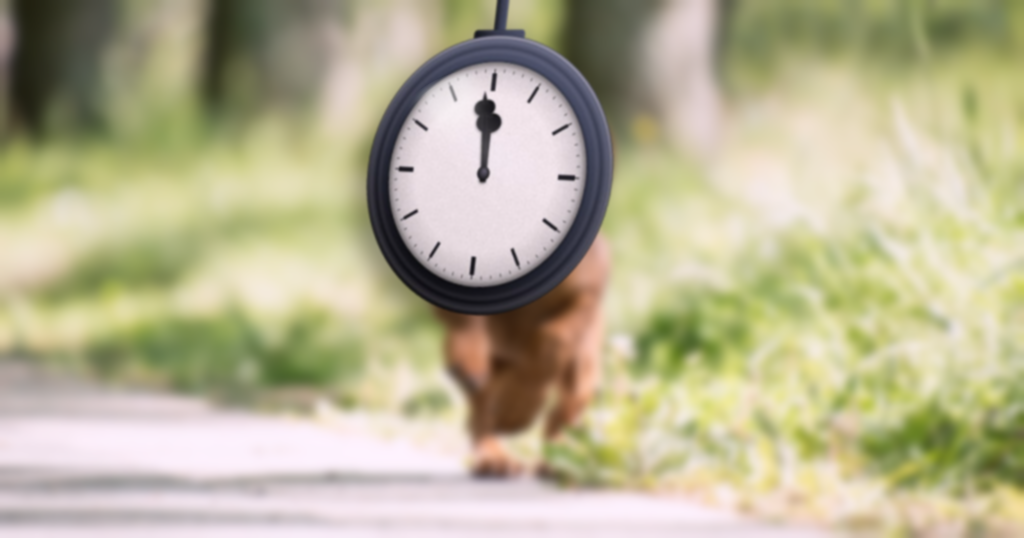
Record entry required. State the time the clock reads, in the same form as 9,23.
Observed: 11,59
